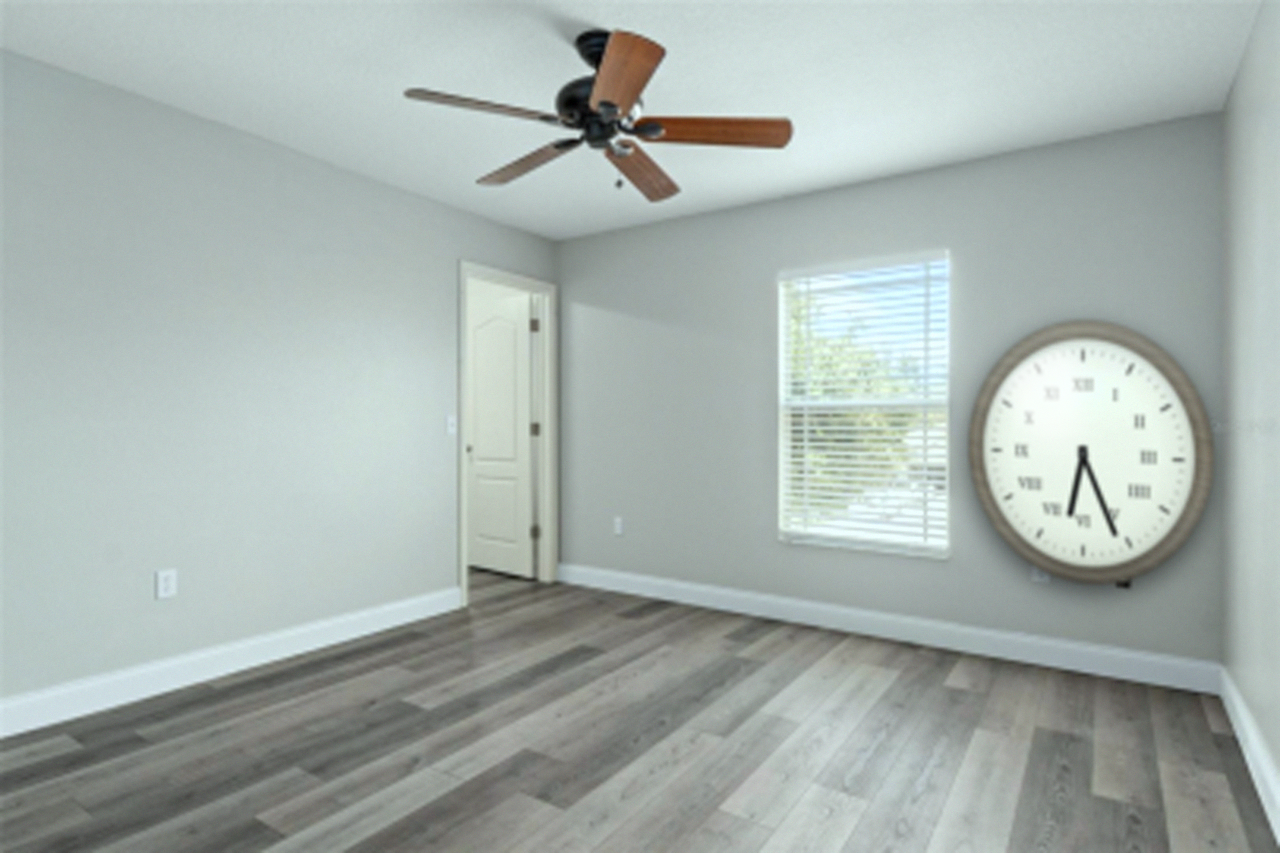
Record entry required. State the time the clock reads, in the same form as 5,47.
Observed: 6,26
